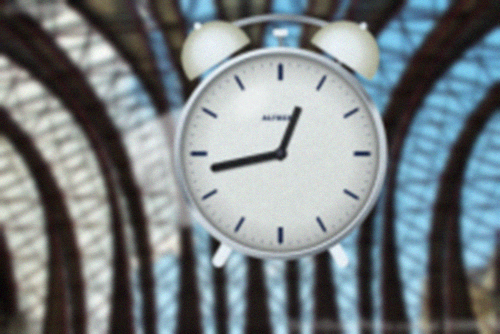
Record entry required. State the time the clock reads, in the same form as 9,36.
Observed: 12,43
